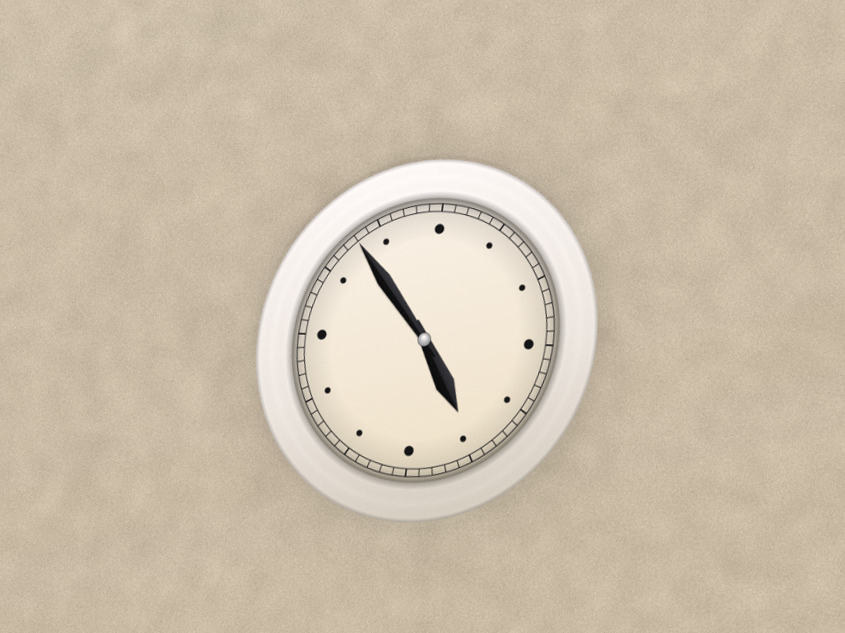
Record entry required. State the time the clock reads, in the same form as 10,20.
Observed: 4,53
